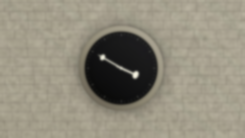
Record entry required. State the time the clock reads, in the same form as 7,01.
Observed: 3,50
